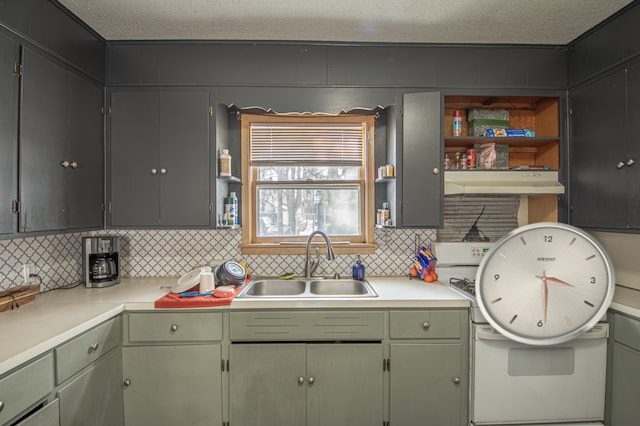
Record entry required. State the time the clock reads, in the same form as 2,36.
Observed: 3,29
